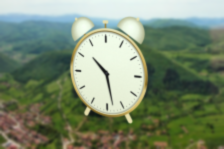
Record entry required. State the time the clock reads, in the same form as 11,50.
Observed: 10,28
